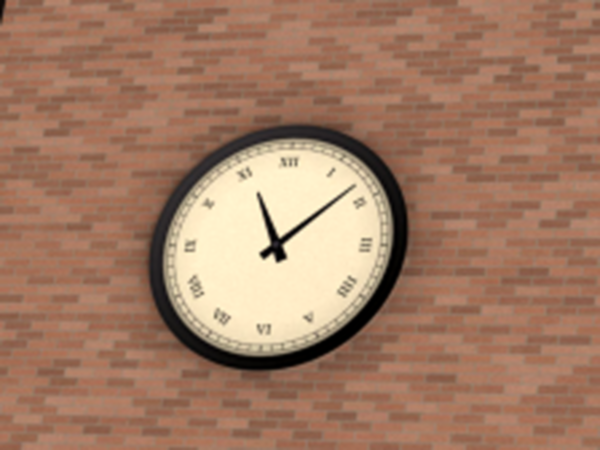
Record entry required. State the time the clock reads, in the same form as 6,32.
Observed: 11,08
